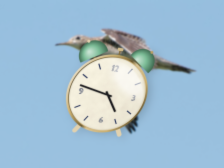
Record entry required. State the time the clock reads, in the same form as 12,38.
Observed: 4,47
